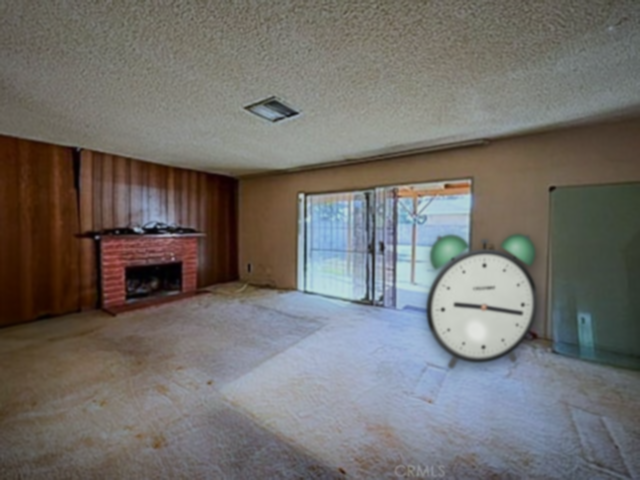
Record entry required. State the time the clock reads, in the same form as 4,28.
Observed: 9,17
